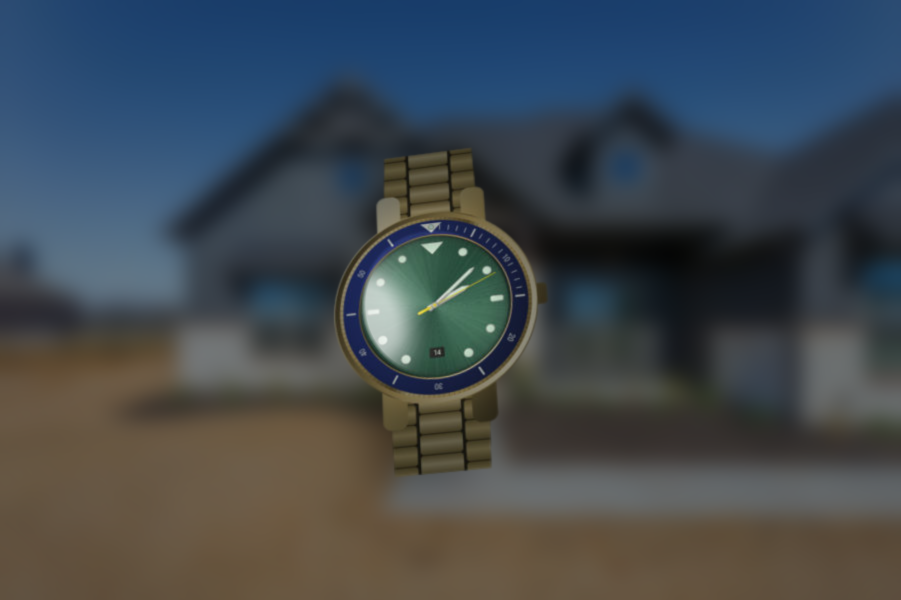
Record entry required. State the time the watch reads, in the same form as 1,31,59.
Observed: 2,08,11
